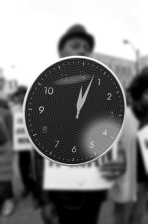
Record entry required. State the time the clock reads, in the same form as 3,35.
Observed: 12,03
